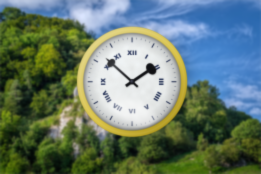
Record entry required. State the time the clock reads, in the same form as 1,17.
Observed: 1,52
